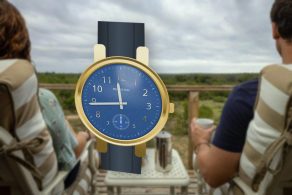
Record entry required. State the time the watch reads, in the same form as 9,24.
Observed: 11,44
